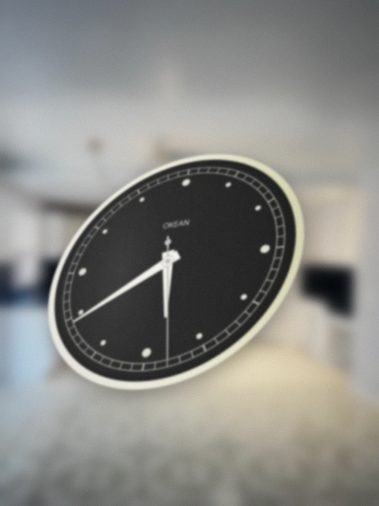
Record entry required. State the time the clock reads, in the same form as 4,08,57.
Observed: 5,39,28
